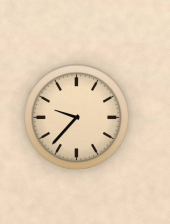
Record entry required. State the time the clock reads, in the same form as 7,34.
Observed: 9,37
